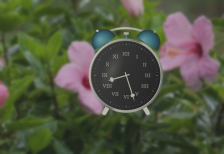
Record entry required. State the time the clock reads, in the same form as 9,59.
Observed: 8,27
